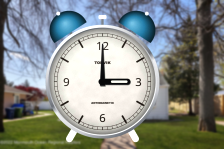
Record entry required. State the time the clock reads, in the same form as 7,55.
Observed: 3,00
